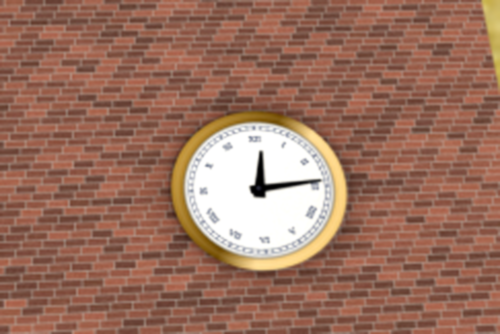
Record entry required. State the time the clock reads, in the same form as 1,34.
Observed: 12,14
